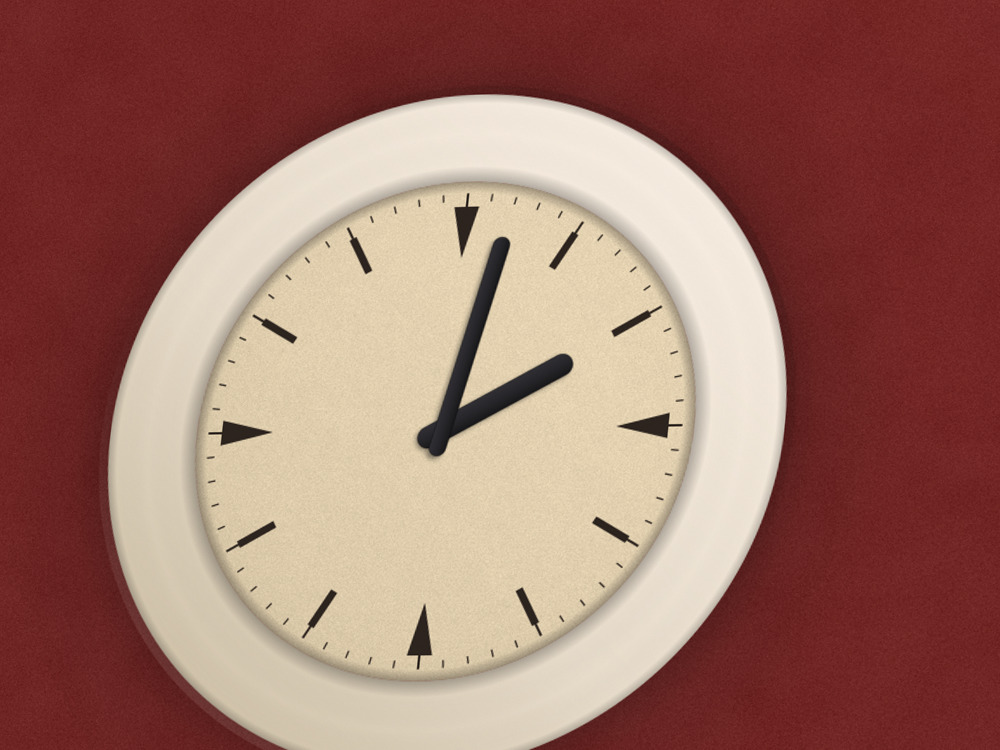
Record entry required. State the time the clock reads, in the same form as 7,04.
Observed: 2,02
